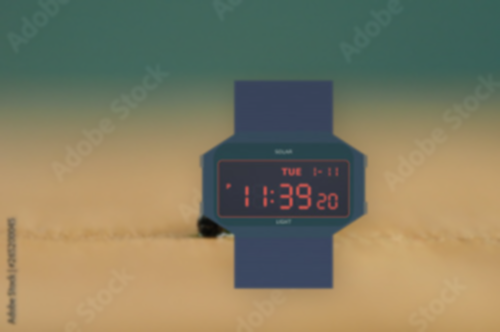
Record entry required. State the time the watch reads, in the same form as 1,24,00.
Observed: 11,39,20
